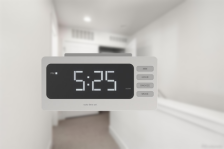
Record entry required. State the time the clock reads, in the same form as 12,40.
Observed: 5,25
